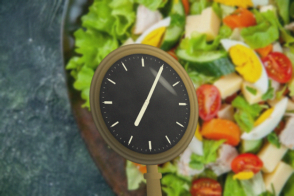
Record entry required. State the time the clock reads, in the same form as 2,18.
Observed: 7,05
